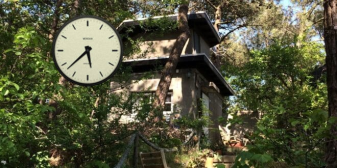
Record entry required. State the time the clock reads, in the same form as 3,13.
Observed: 5,38
